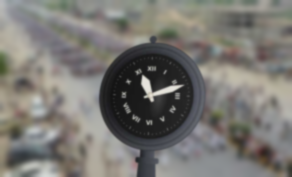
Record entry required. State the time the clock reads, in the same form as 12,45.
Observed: 11,12
